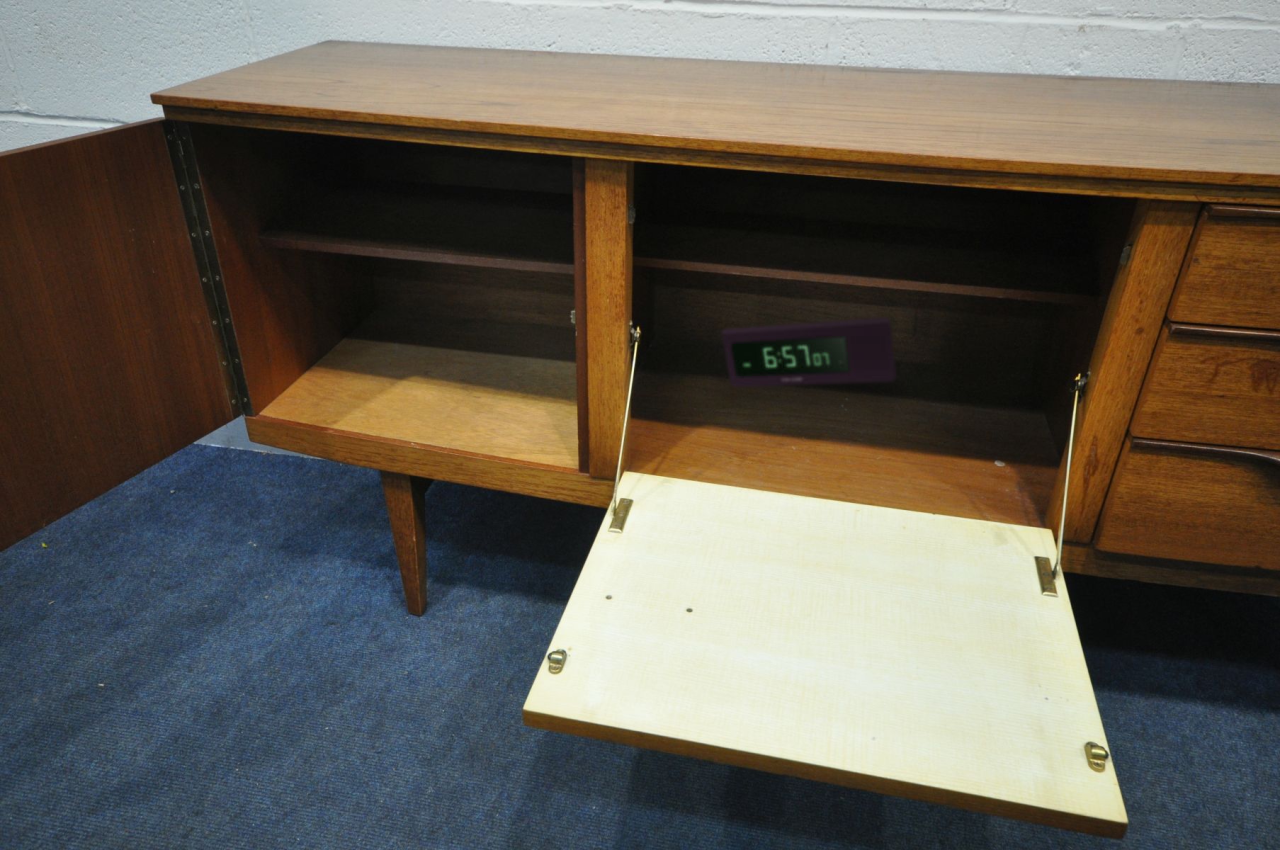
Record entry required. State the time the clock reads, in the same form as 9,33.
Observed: 6,57
